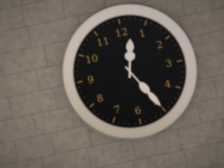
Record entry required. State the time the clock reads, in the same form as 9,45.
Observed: 12,25
